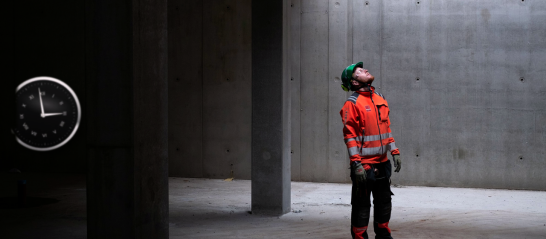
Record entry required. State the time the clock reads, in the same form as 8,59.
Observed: 2,59
